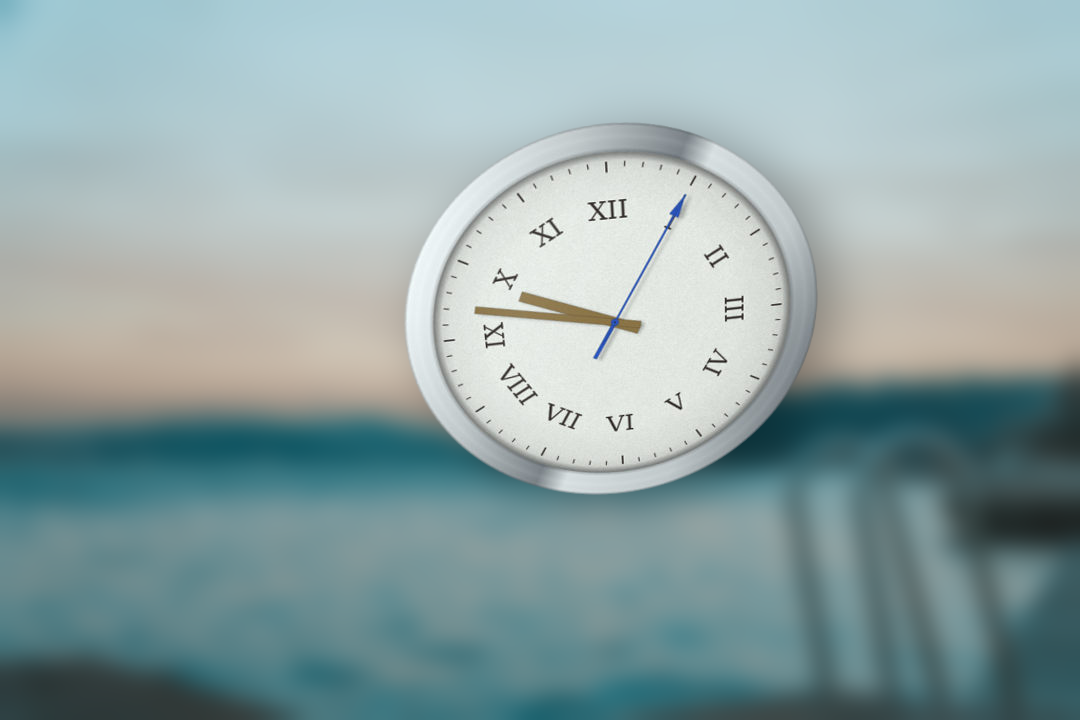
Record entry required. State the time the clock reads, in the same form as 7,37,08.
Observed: 9,47,05
